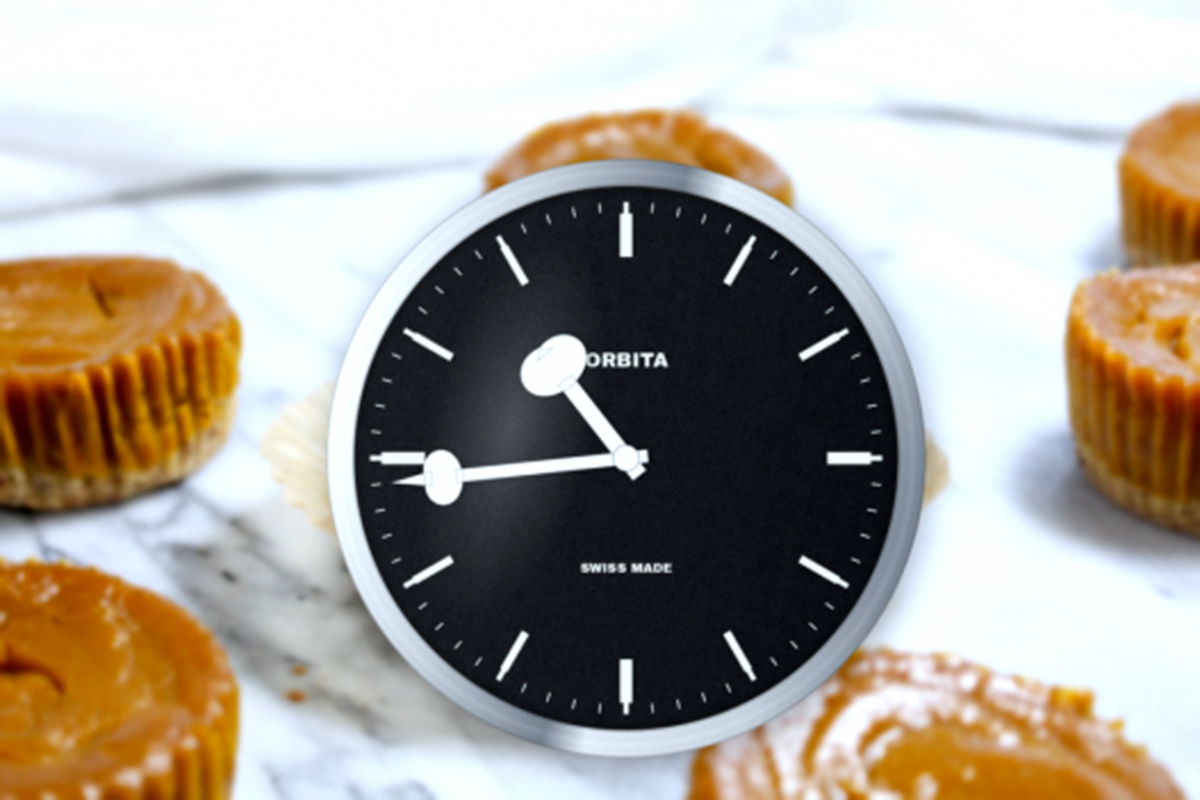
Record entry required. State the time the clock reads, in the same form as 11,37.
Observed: 10,44
